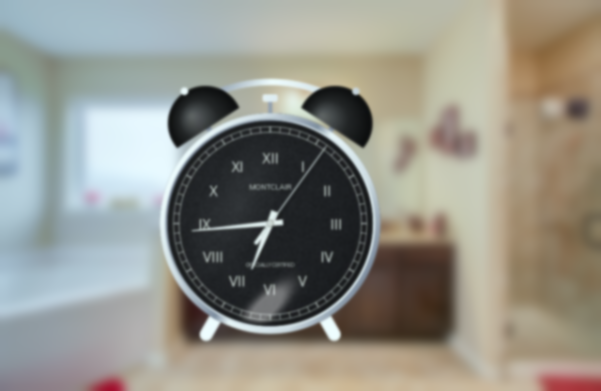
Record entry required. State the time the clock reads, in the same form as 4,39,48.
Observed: 6,44,06
